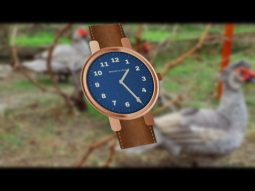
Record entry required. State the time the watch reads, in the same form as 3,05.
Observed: 1,25
